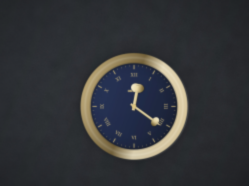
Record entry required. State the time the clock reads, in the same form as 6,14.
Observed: 12,21
